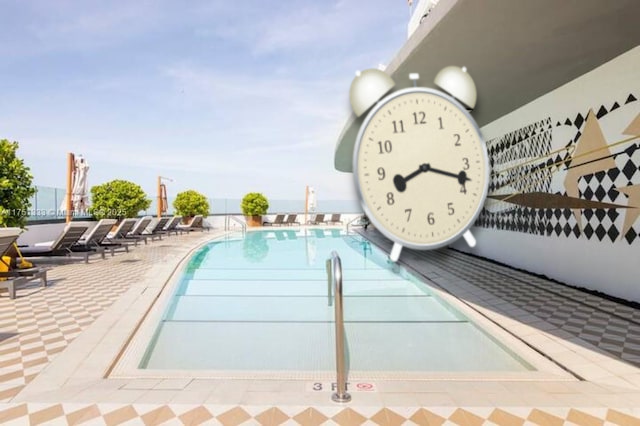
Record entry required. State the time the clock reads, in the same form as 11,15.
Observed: 8,18
